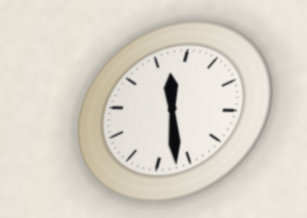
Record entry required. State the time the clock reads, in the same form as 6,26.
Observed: 11,27
